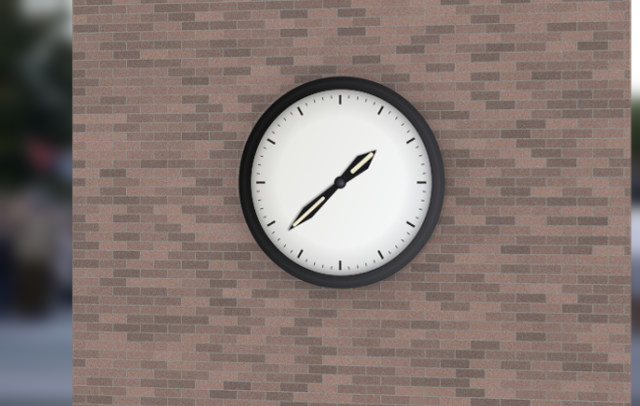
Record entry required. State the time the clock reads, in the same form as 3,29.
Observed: 1,38
